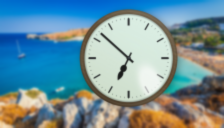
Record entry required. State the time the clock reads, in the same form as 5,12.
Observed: 6,52
